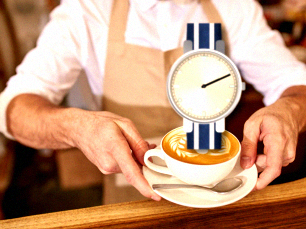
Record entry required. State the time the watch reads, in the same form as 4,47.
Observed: 2,11
